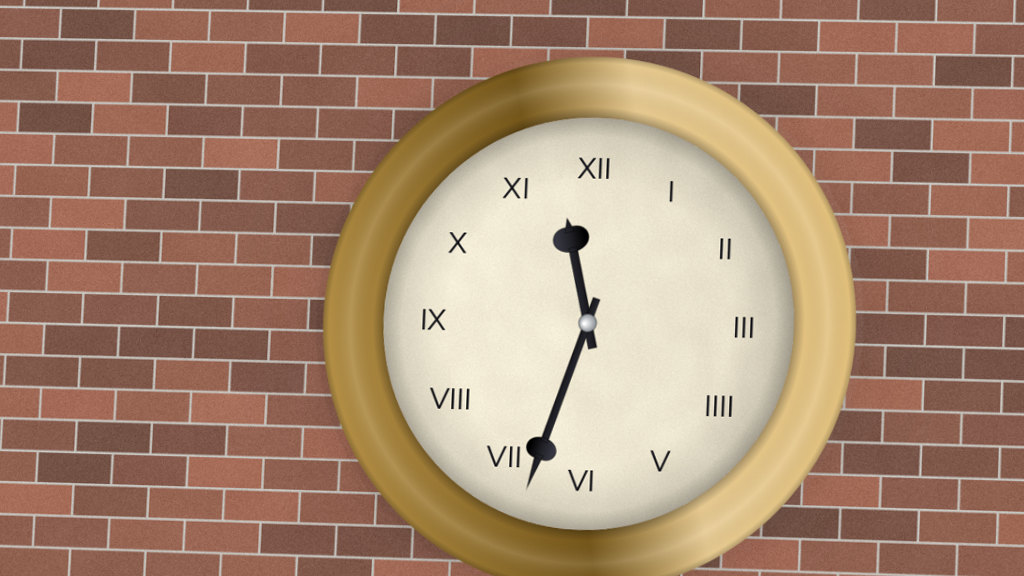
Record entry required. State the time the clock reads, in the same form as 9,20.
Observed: 11,33
